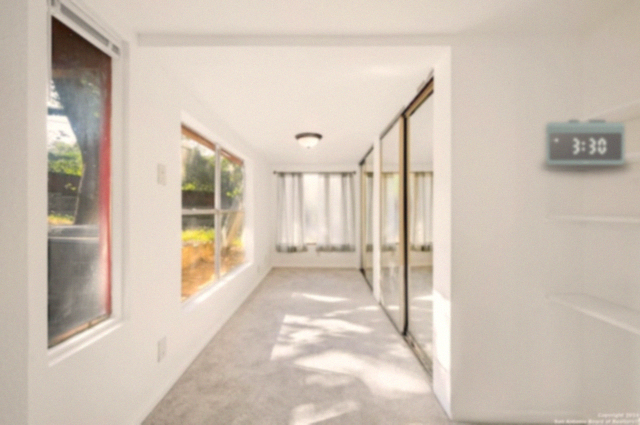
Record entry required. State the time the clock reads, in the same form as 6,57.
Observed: 3,30
